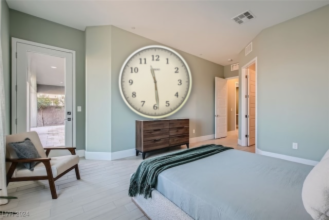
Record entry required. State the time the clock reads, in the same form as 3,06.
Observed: 11,29
